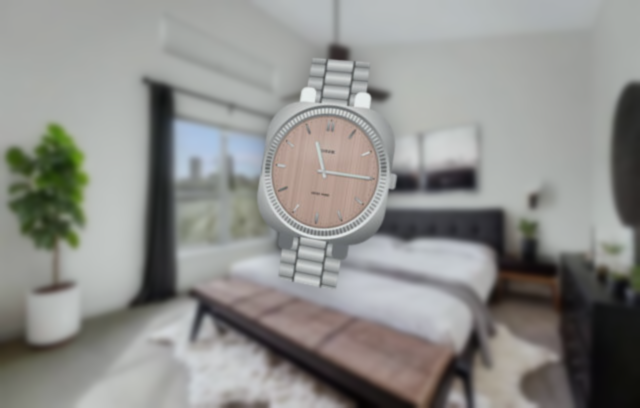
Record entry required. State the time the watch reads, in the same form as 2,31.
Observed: 11,15
